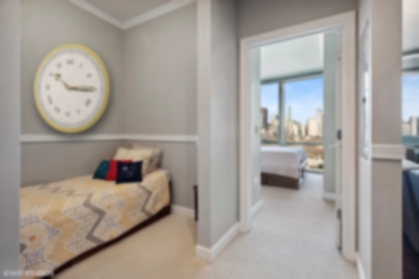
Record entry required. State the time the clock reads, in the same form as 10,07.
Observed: 10,15
